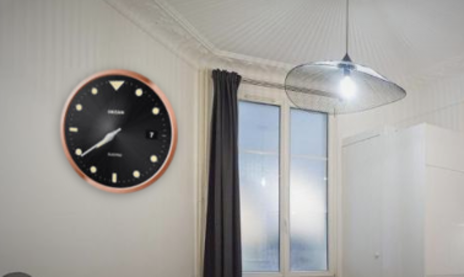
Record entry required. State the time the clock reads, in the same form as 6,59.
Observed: 7,39
